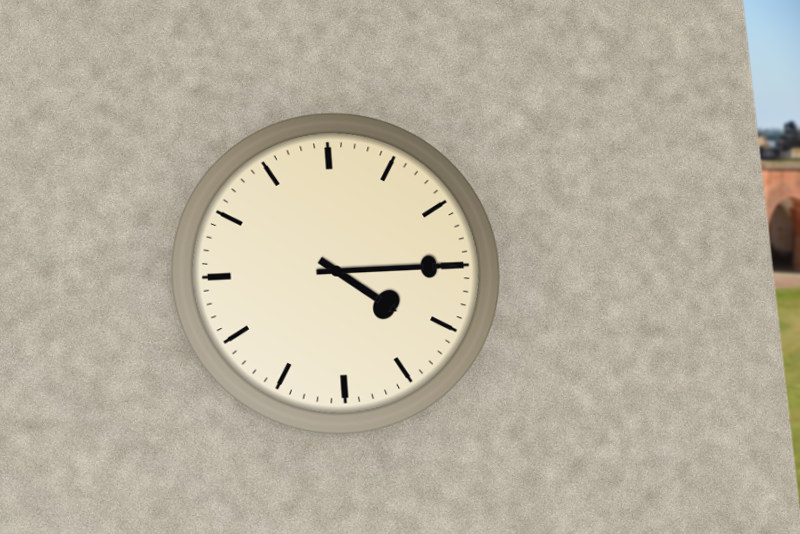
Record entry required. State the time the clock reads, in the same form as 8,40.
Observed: 4,15
